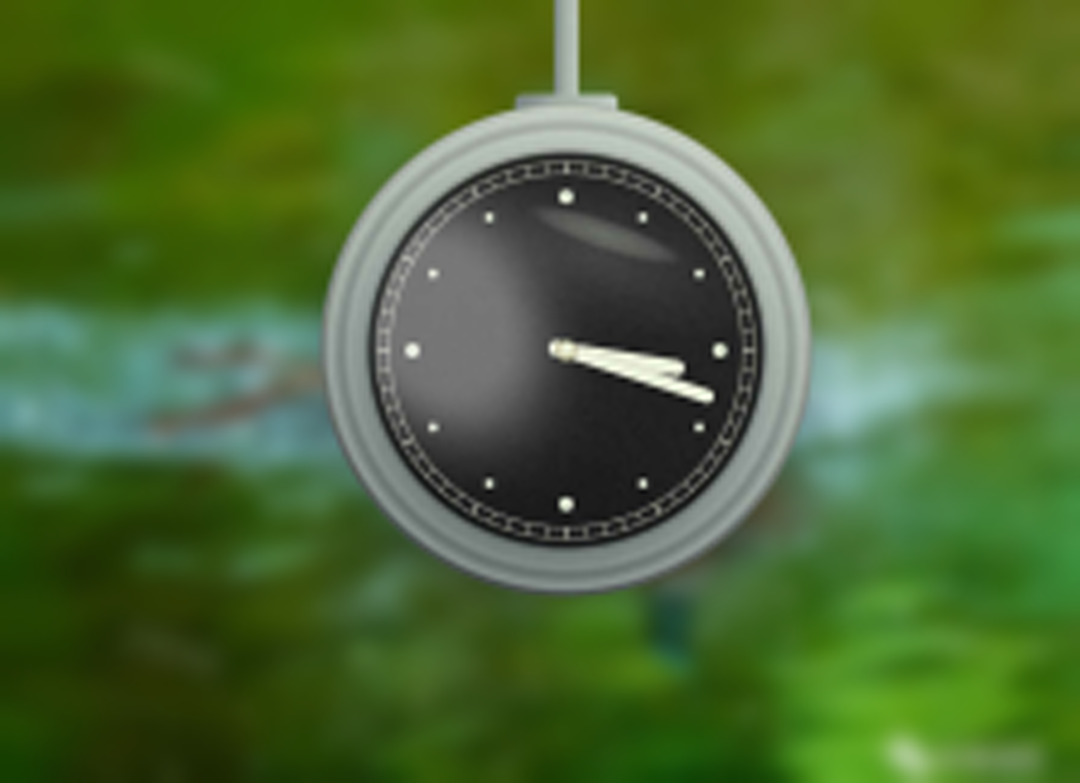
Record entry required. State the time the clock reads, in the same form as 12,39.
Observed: 3,18
